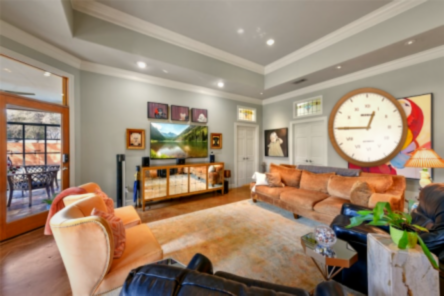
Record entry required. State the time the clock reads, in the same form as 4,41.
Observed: 12,45
